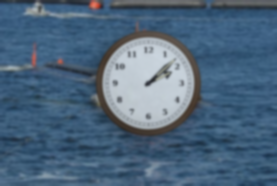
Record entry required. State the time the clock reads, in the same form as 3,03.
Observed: 2,08
